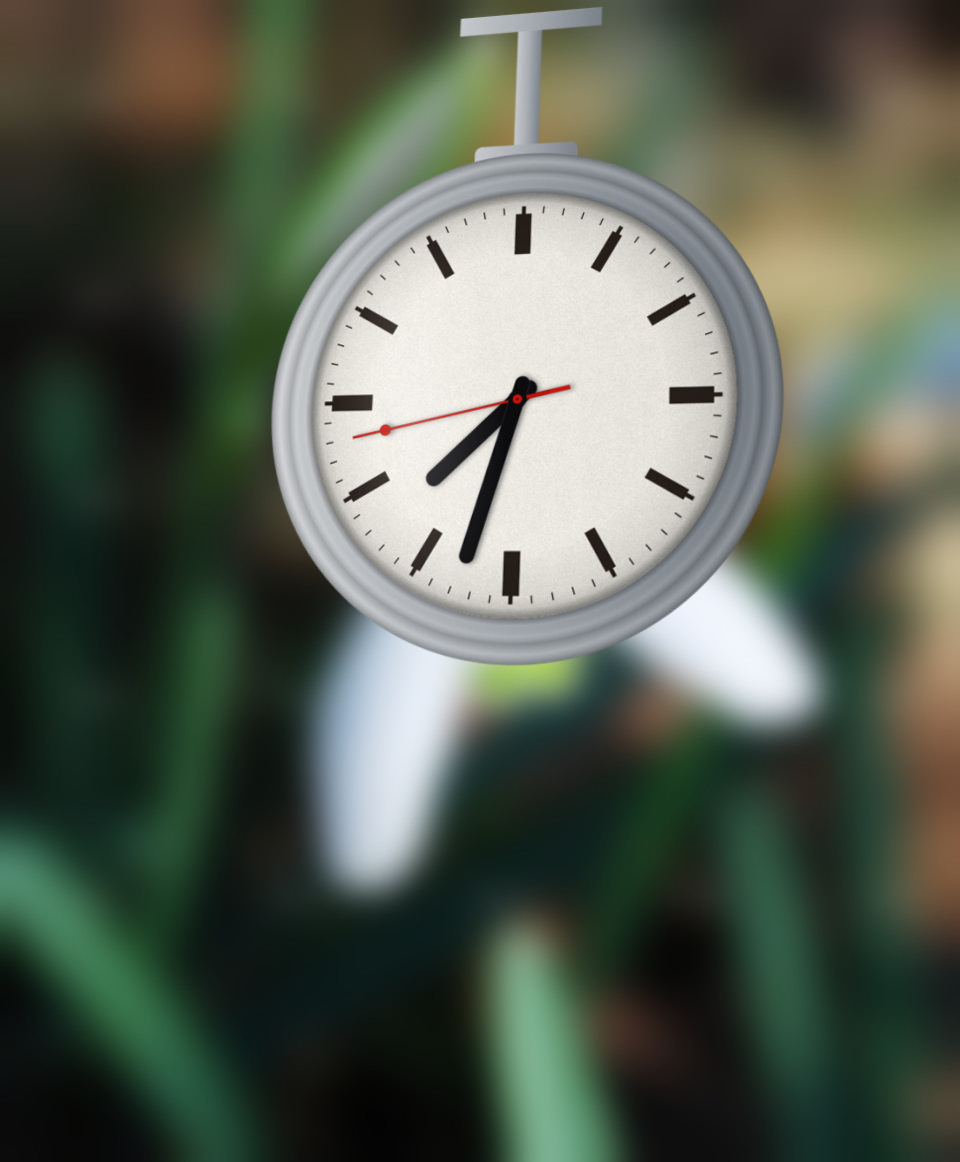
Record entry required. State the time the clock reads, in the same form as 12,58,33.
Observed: 7,32,43
